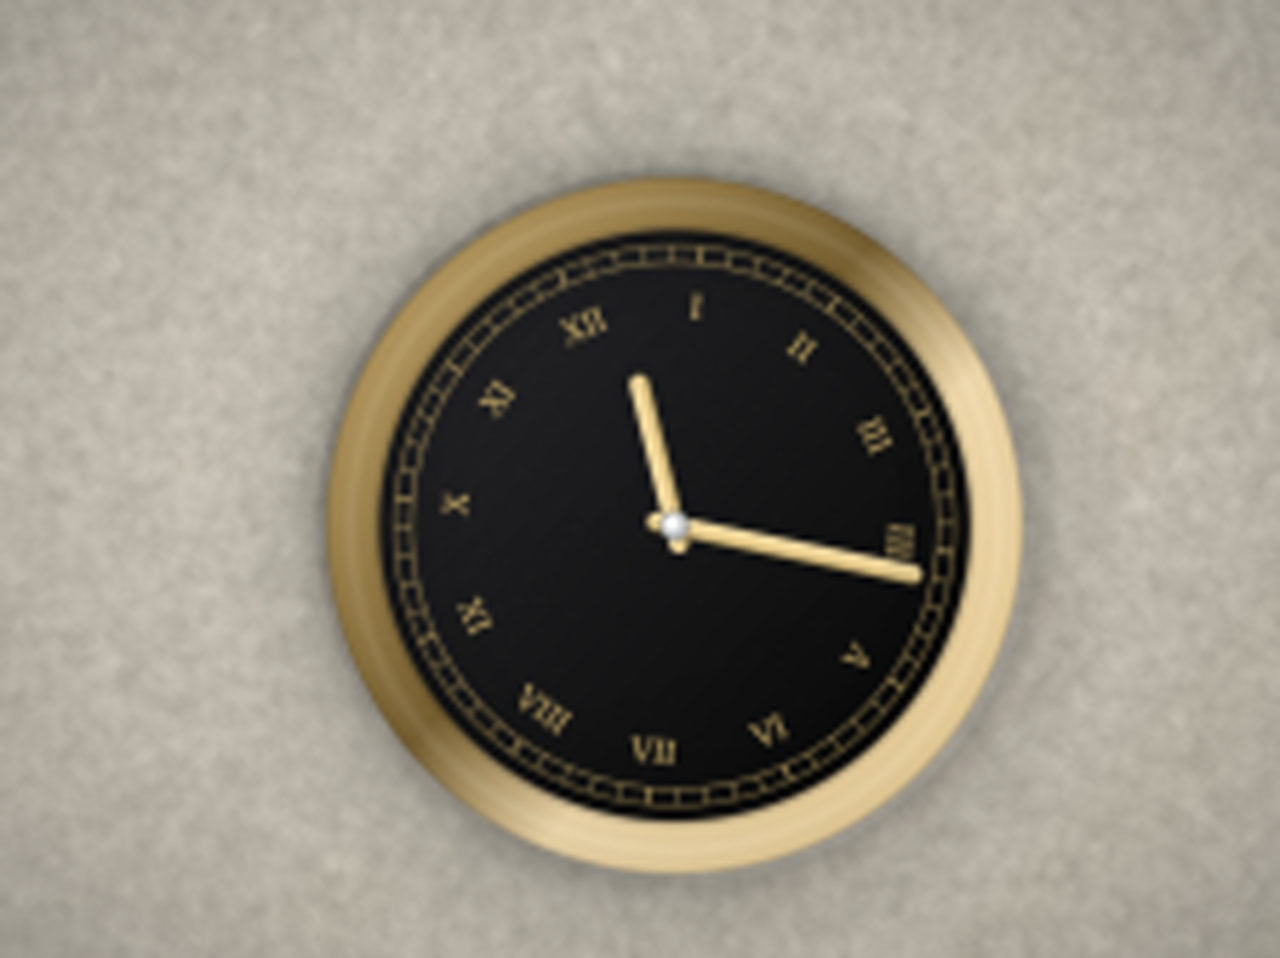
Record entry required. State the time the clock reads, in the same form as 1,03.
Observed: 12,21
